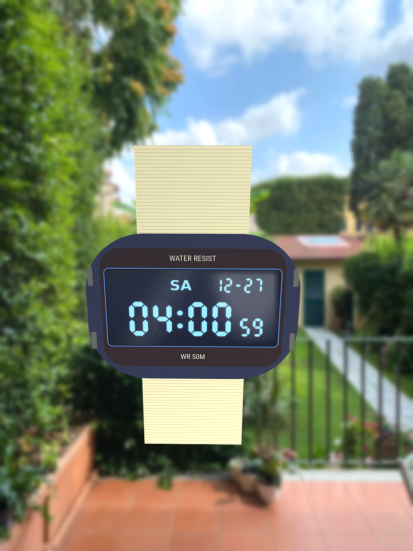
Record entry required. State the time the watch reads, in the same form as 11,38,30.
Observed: 4,00,59
